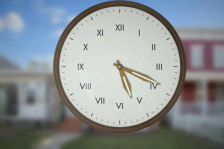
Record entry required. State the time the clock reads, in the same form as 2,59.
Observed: 5,19
